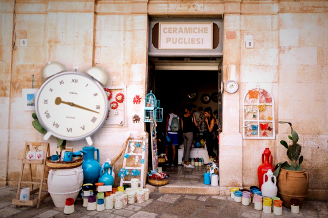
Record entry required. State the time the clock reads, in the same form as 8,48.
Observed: 9,17
